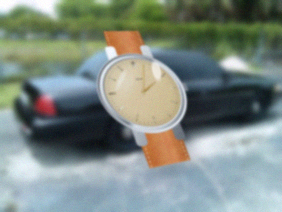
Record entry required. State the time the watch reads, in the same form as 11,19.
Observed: 2,03
